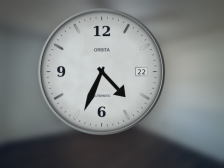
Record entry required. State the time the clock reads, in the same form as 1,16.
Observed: 4,34
